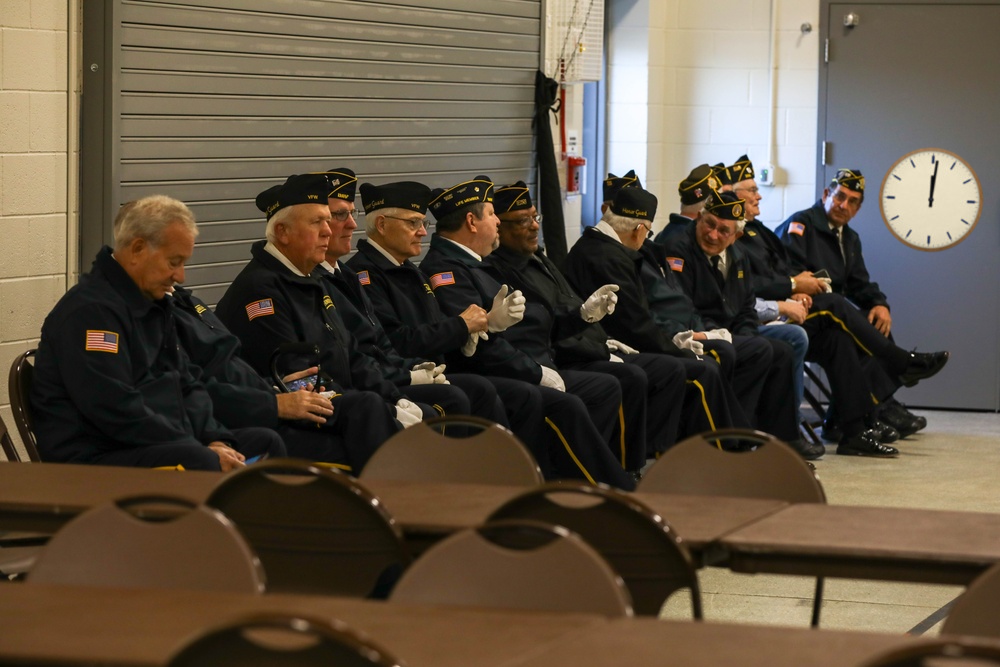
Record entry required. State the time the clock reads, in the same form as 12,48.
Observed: 12,01
